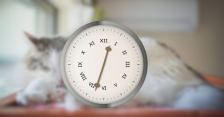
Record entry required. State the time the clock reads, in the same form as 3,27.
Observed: 12,33
